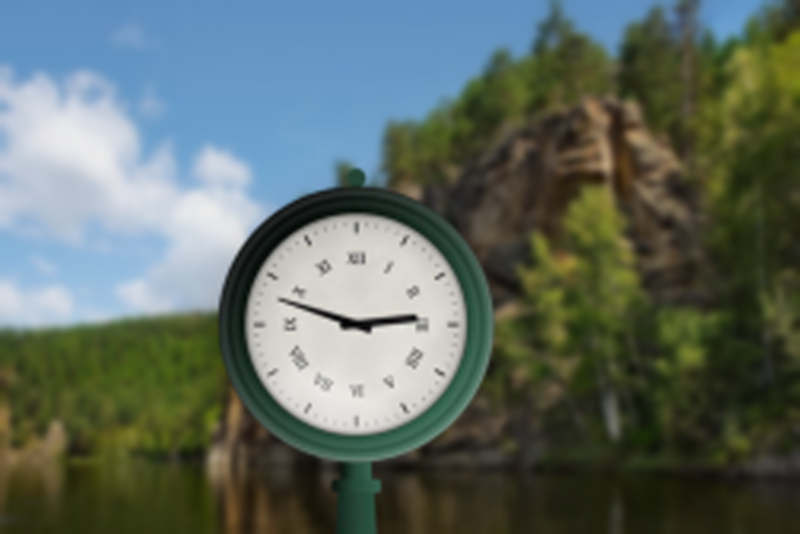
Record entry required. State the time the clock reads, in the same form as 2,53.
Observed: 2,48
